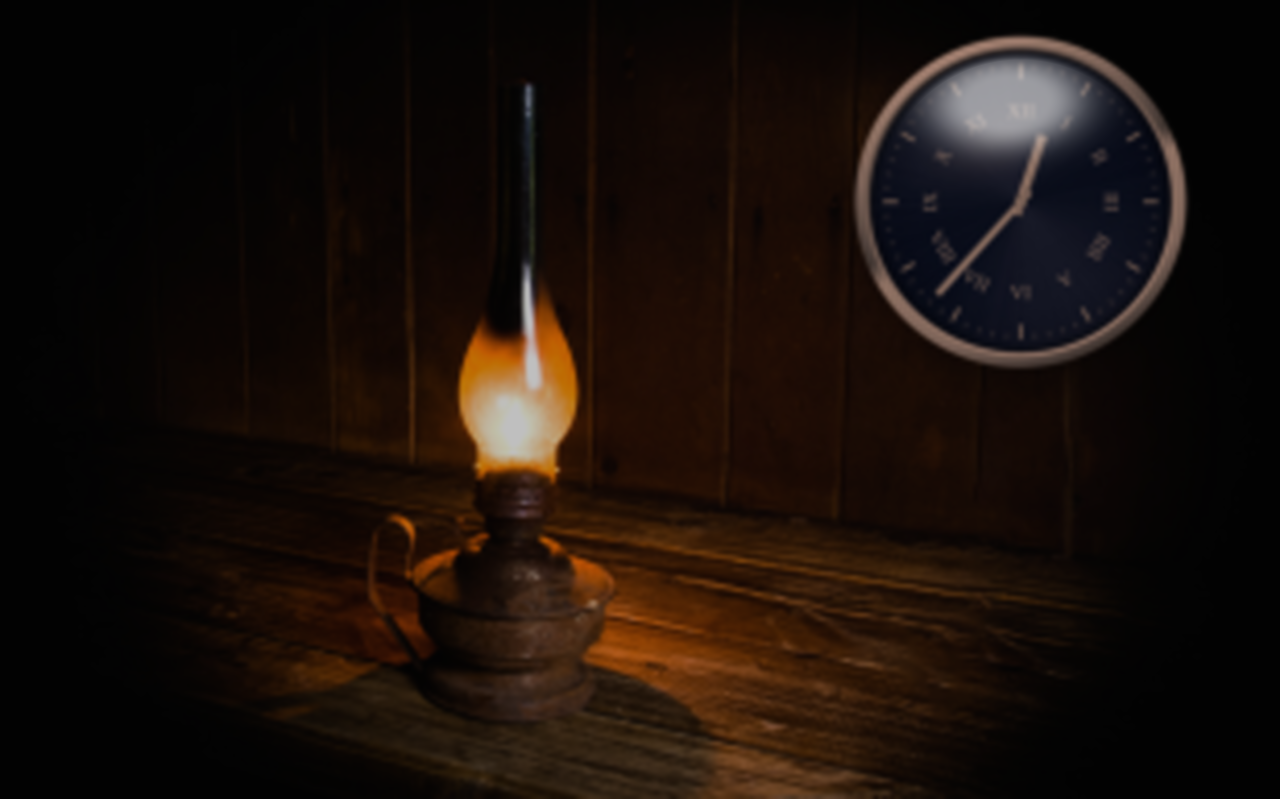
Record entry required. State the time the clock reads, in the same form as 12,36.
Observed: 12,37
